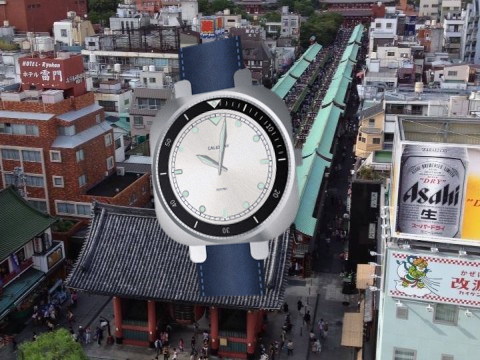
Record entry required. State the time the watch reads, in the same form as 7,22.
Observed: 10,02
